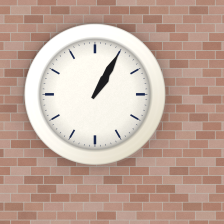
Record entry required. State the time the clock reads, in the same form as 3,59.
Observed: 1,05
